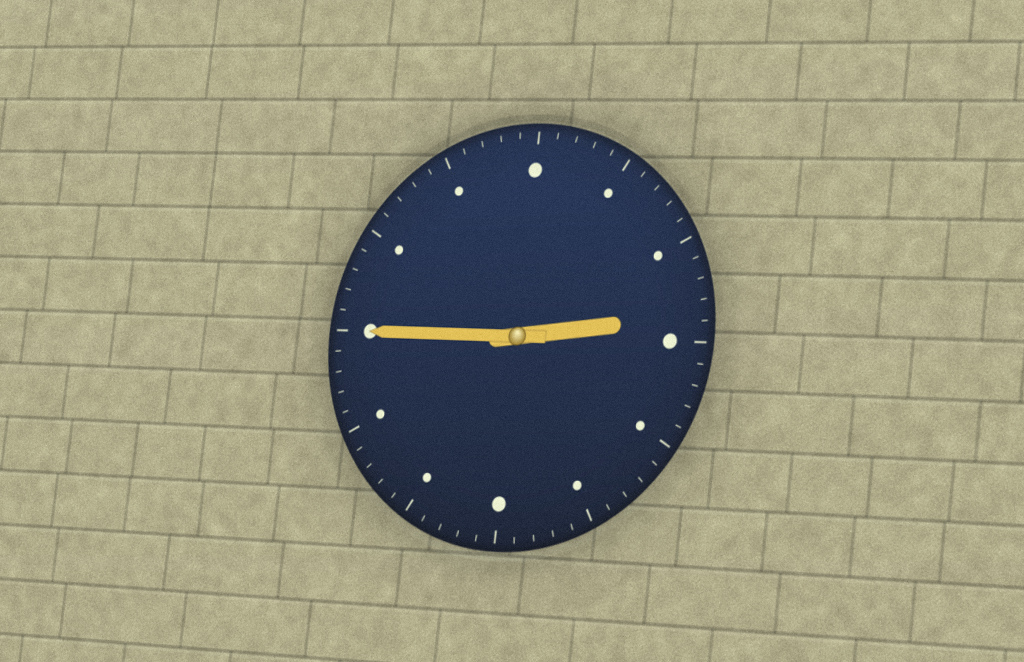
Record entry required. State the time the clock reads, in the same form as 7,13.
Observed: 2,45
